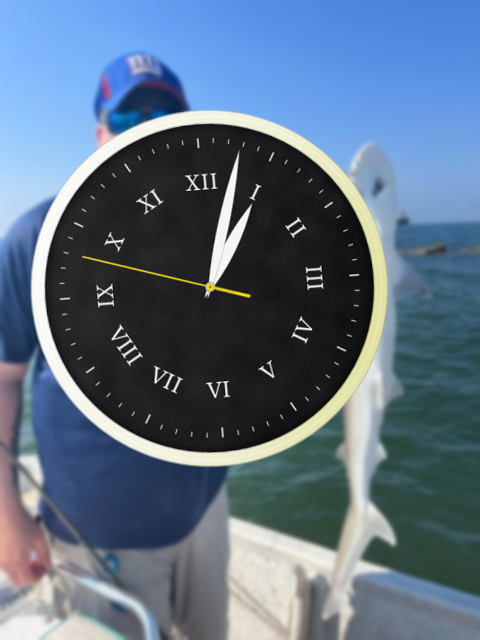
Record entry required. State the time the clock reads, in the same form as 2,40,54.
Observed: 1,02,48
